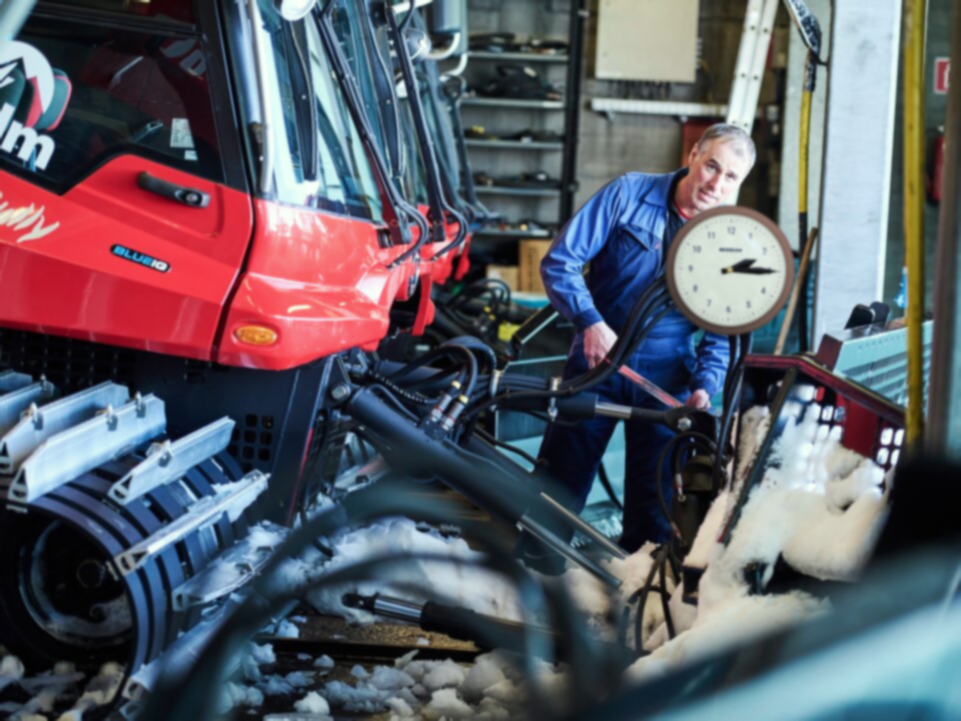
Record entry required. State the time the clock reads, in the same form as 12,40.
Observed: 2,15
